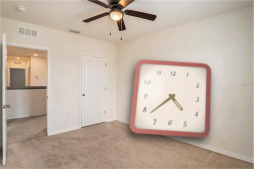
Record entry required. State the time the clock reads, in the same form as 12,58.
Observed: 4,38
